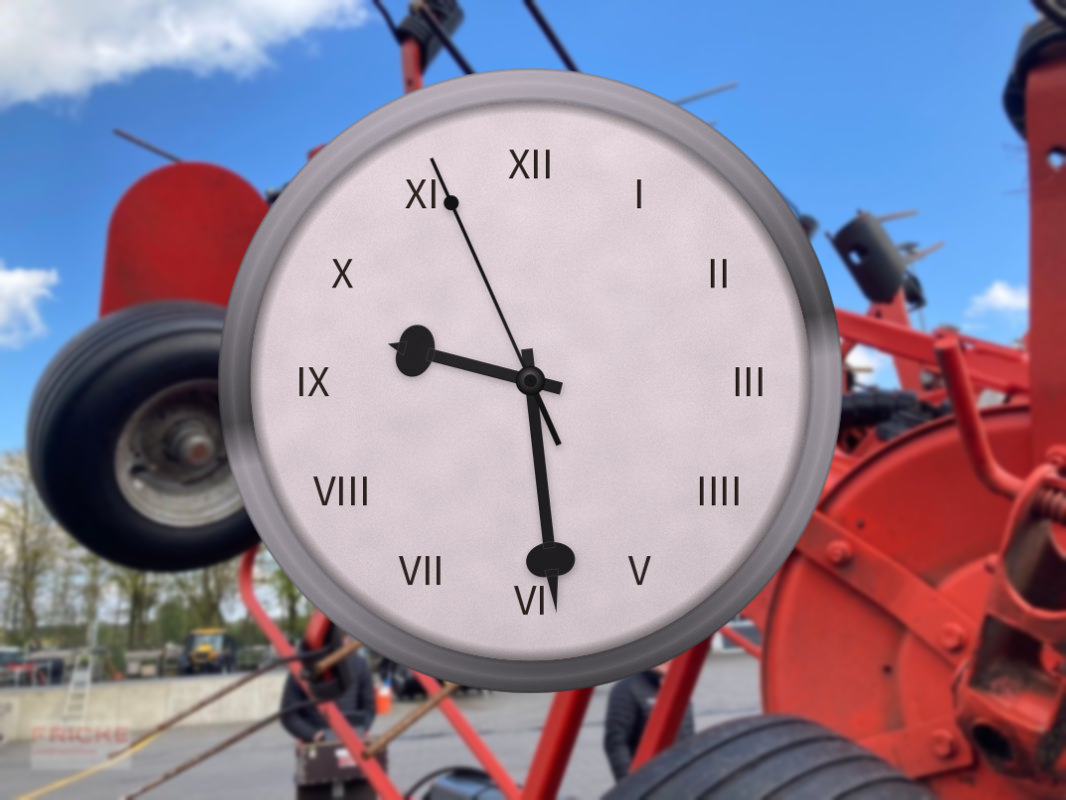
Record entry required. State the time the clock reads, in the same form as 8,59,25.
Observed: 9,28,56
